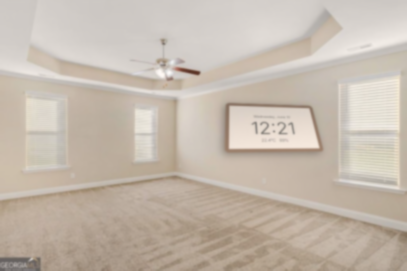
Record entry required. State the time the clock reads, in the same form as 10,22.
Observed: 12,21
